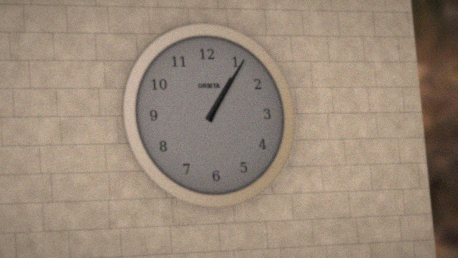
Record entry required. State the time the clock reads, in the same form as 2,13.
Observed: 1,06
